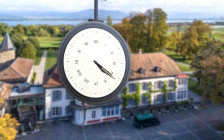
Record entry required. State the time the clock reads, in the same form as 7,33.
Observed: 4,21
